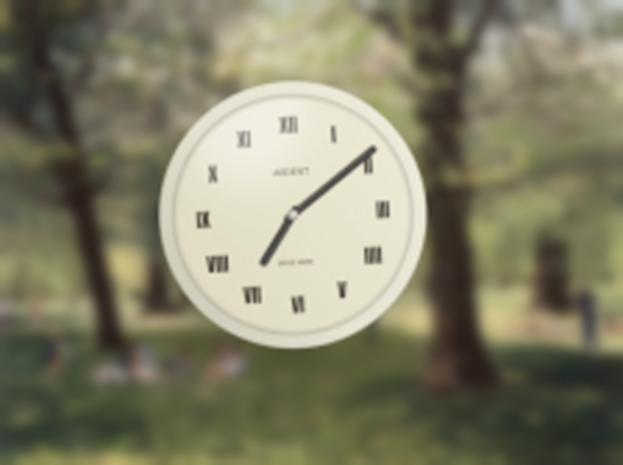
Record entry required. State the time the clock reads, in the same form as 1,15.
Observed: 7,09
